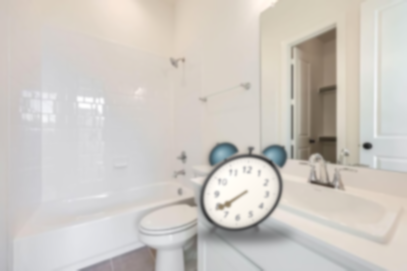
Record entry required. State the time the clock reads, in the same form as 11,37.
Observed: 7,39
